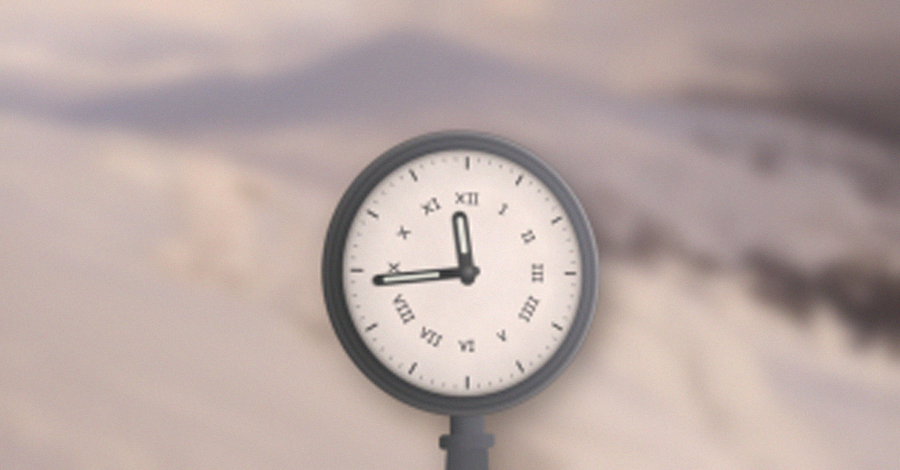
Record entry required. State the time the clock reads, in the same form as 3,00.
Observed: 11,44
